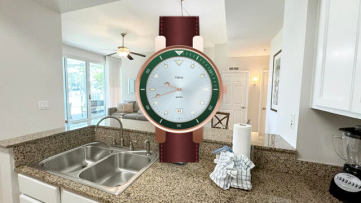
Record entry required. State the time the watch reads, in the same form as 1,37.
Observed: 9,42
